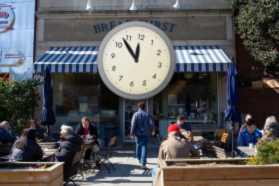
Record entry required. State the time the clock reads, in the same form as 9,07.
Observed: 11,53
